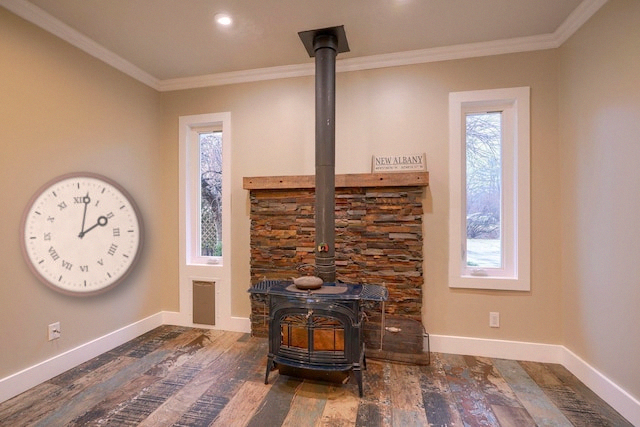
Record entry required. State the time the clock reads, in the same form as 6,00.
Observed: 2,02
